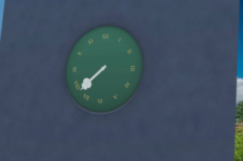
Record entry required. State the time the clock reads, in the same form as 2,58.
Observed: 7,38
